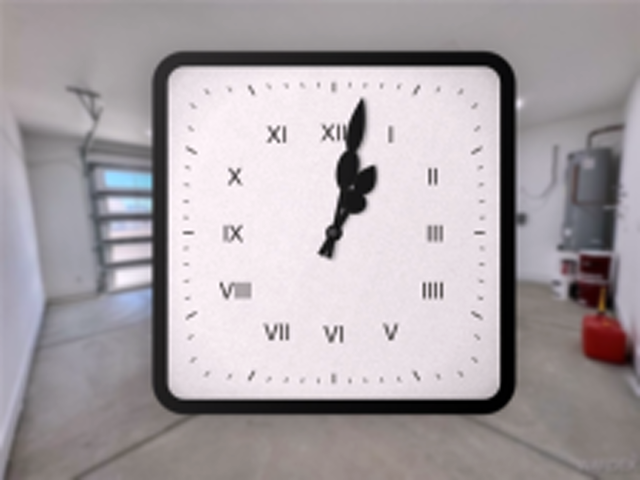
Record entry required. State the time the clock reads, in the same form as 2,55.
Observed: 1,02
